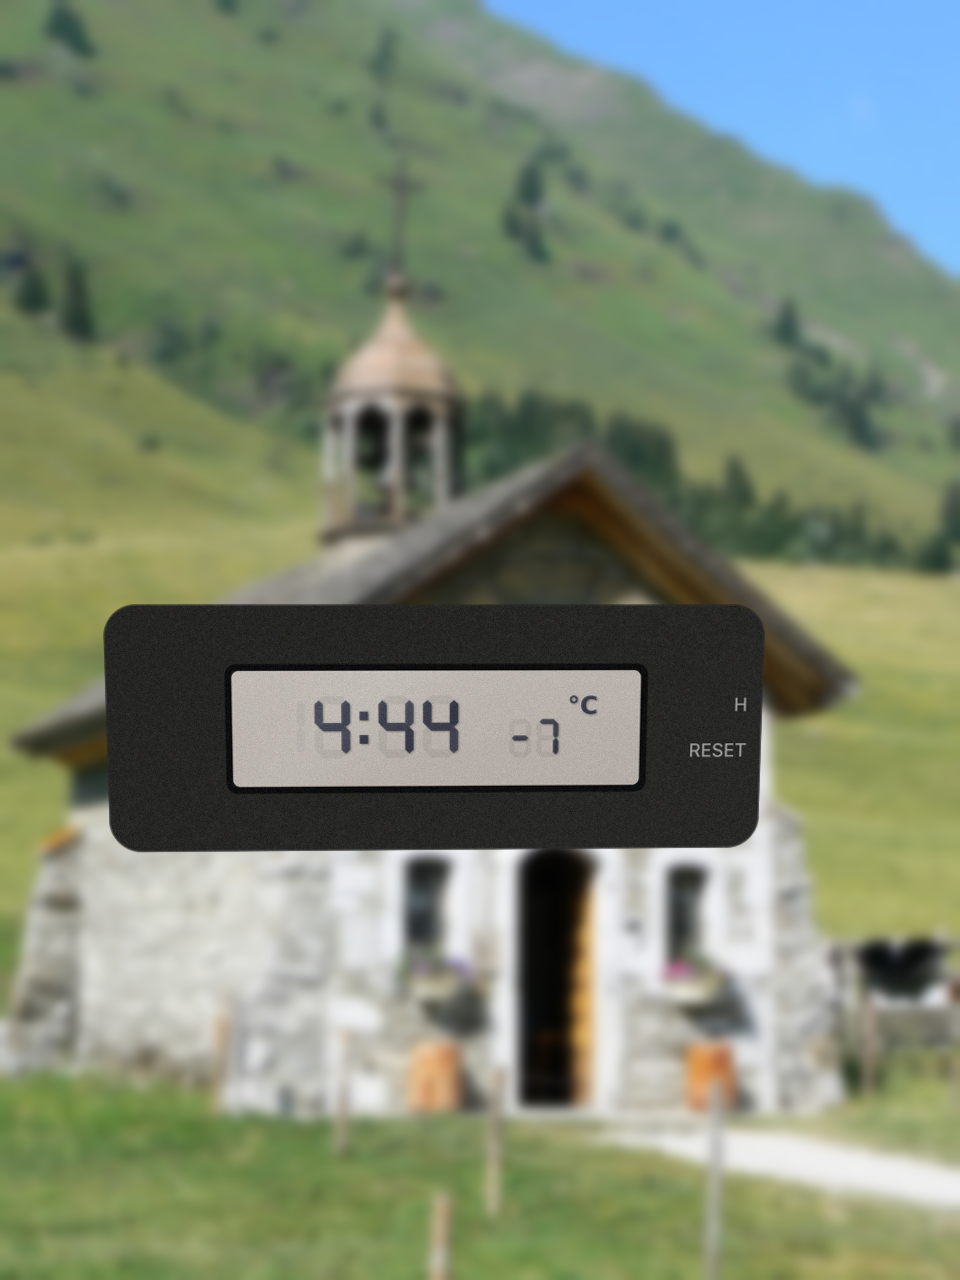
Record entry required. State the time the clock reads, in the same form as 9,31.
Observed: 4,44
